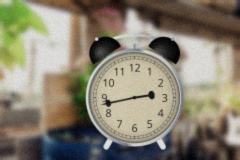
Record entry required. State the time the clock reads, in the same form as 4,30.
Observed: 2,43
